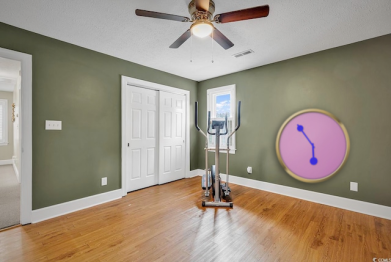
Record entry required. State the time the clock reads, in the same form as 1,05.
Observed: 5,54
